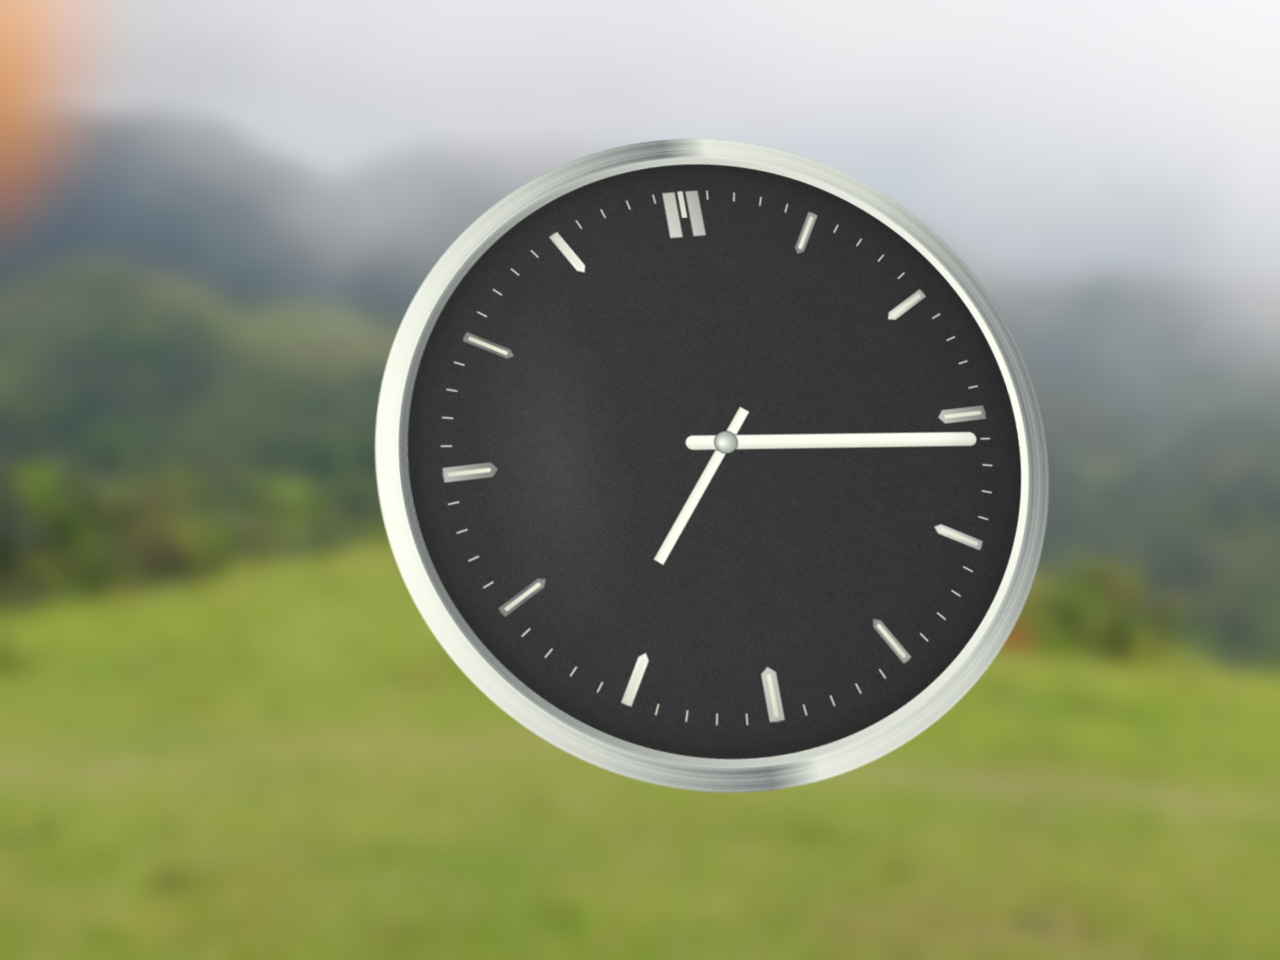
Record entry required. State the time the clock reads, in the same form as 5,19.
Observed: 7,16
